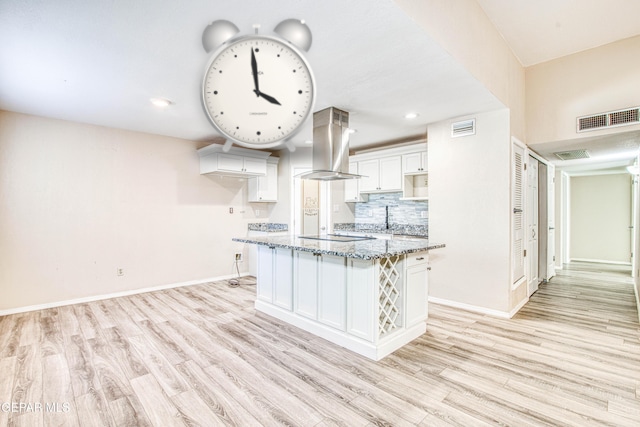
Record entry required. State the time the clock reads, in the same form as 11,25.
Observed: 3,59
